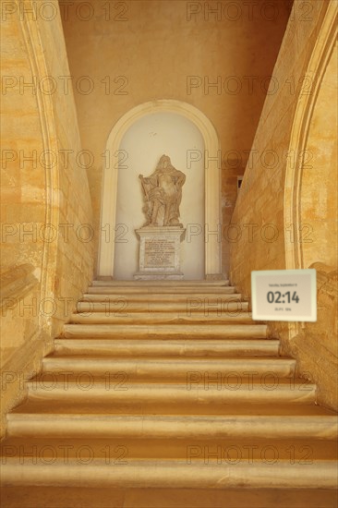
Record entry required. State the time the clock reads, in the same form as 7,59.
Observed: 2,14
